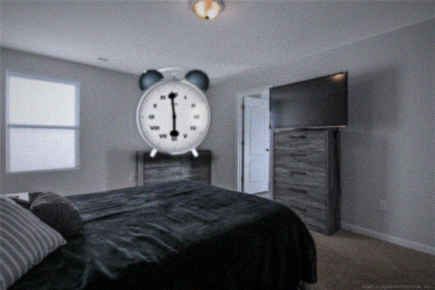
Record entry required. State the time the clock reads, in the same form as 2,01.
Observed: 5,59
